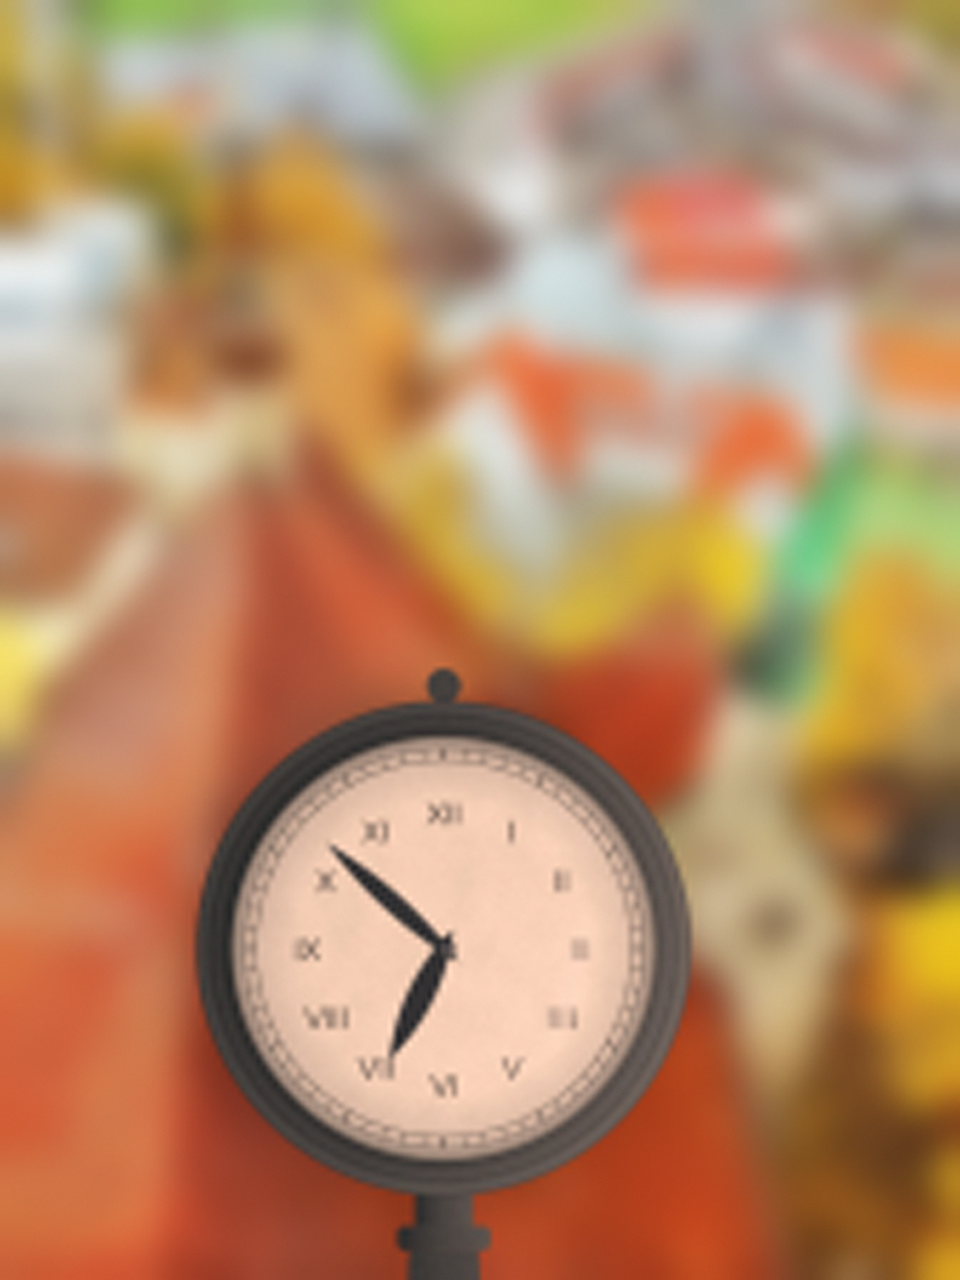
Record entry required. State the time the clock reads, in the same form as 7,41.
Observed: 6,52
